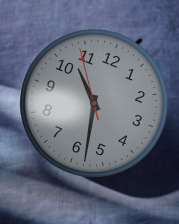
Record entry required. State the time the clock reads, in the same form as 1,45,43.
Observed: 10,27,54
